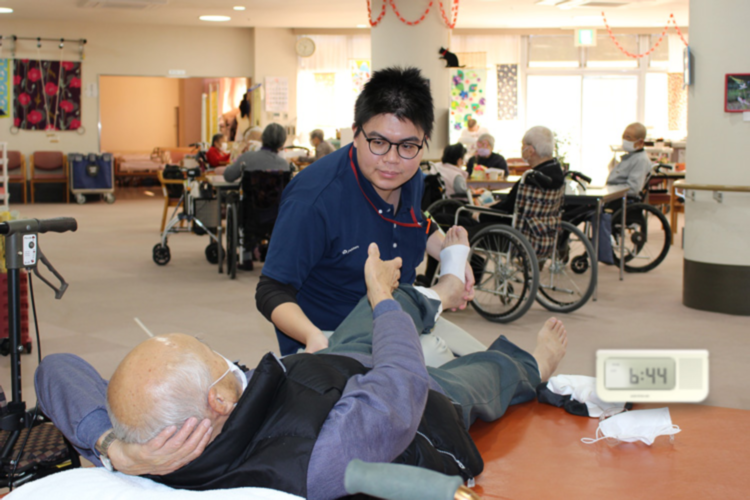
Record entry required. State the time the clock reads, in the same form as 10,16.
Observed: 6,44
